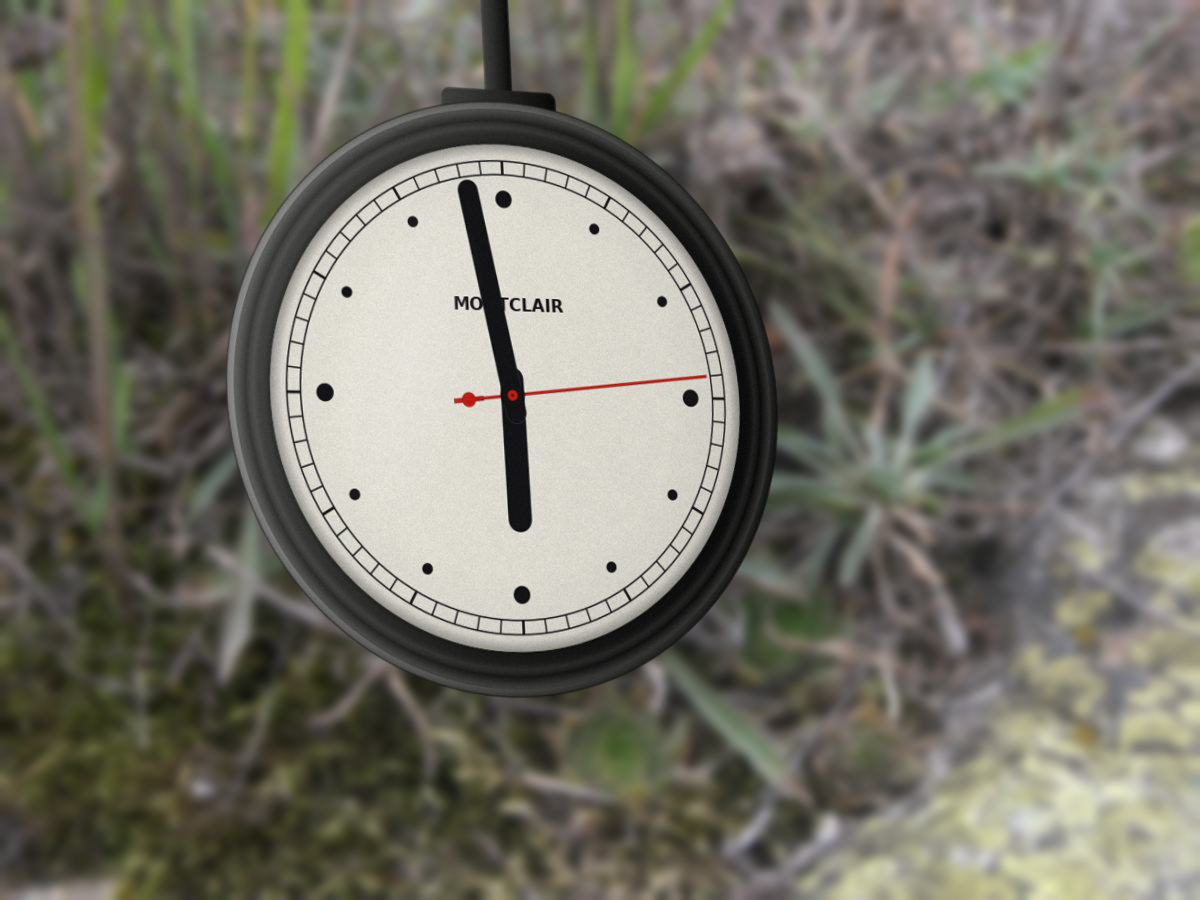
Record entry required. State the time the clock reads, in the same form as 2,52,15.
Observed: 5,58,14
